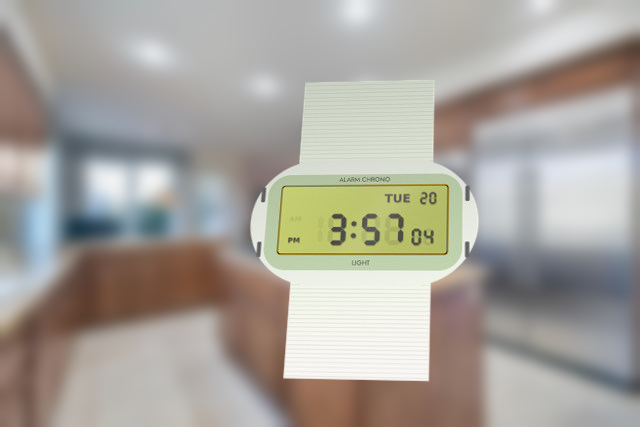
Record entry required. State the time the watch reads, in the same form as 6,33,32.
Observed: 3,57,04
